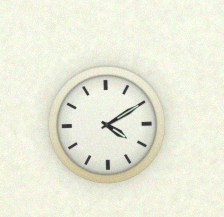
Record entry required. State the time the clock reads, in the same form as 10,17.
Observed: 4,10
